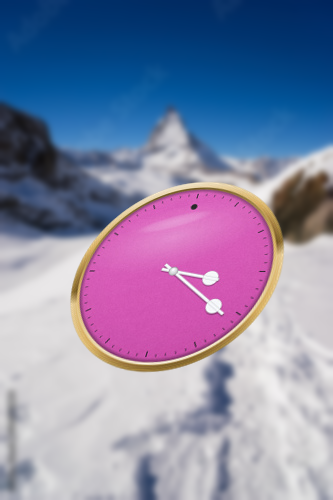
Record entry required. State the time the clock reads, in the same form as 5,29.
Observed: 3,21
